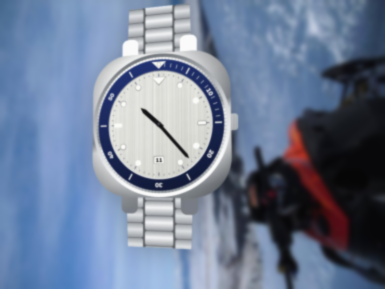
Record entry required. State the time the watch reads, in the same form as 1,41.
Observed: 10,23
